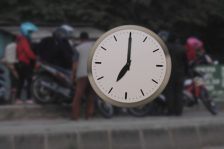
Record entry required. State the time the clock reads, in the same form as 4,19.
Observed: 7,00
